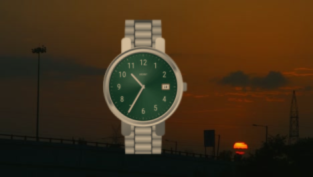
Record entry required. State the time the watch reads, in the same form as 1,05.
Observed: 10,35
